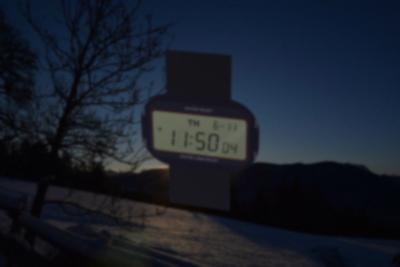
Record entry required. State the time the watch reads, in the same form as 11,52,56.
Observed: 11,50,04
